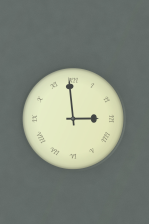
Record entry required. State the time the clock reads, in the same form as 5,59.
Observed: 2,59
